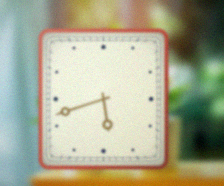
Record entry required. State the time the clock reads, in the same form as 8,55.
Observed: 5,42
